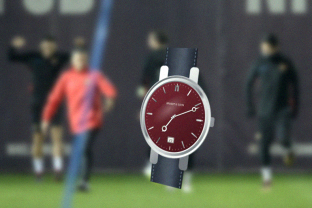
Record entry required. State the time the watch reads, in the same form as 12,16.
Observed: 7,11
